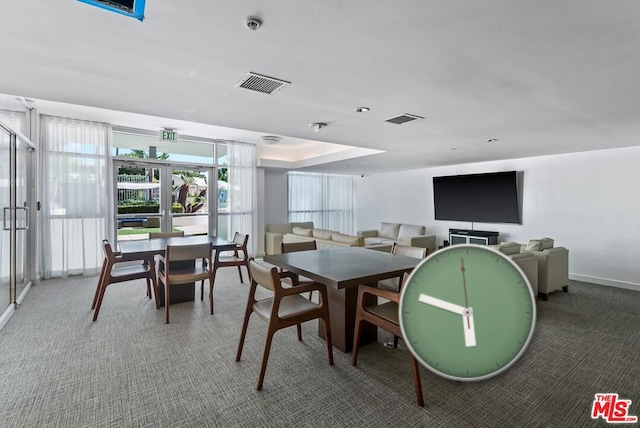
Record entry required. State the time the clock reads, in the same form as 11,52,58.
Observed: 5,47,59
